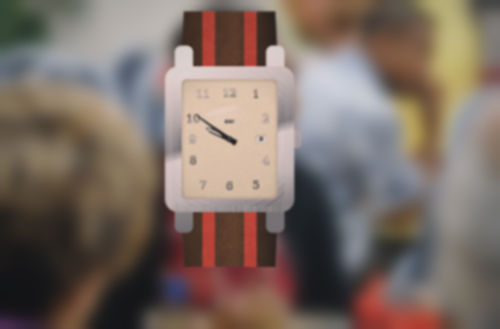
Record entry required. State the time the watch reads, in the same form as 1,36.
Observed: 9,51
